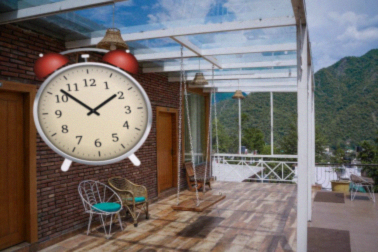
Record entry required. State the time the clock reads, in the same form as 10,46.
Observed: 1,52
